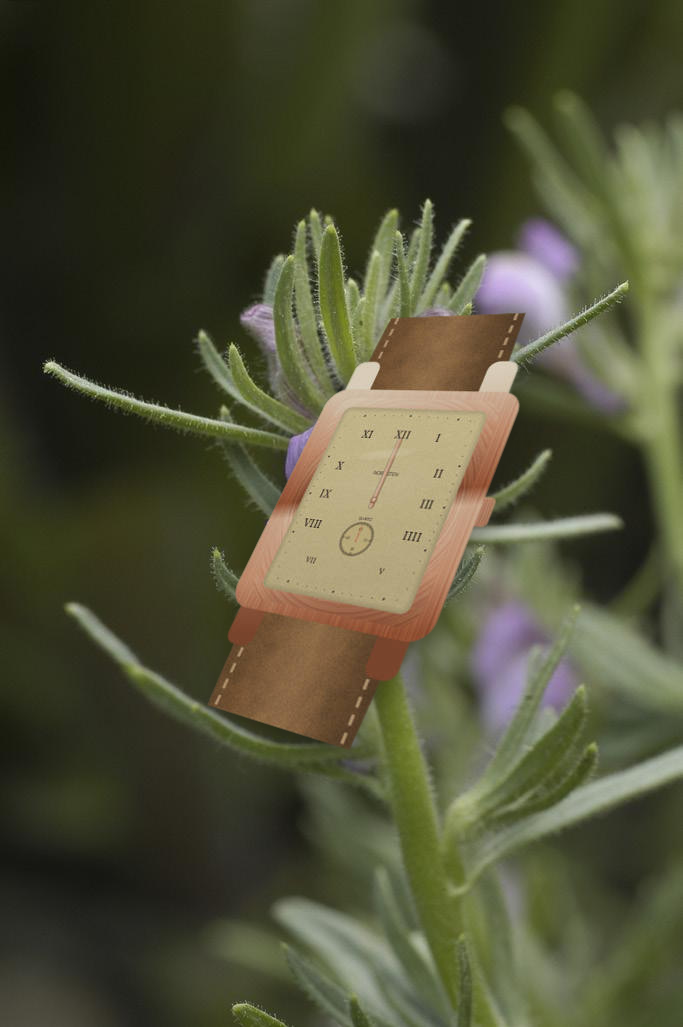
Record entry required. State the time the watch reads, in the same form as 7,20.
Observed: 12,00
